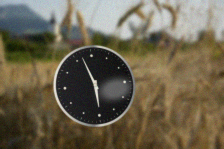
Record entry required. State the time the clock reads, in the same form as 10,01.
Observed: 5,57
